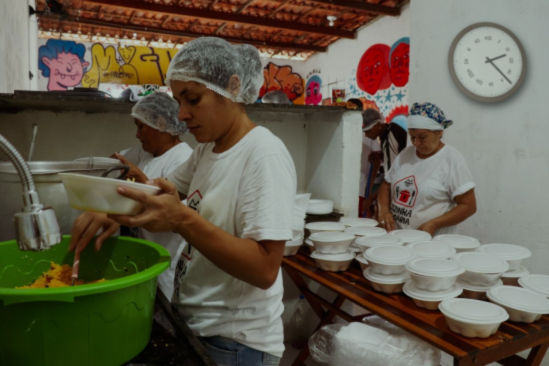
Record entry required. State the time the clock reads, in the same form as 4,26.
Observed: 2,23
